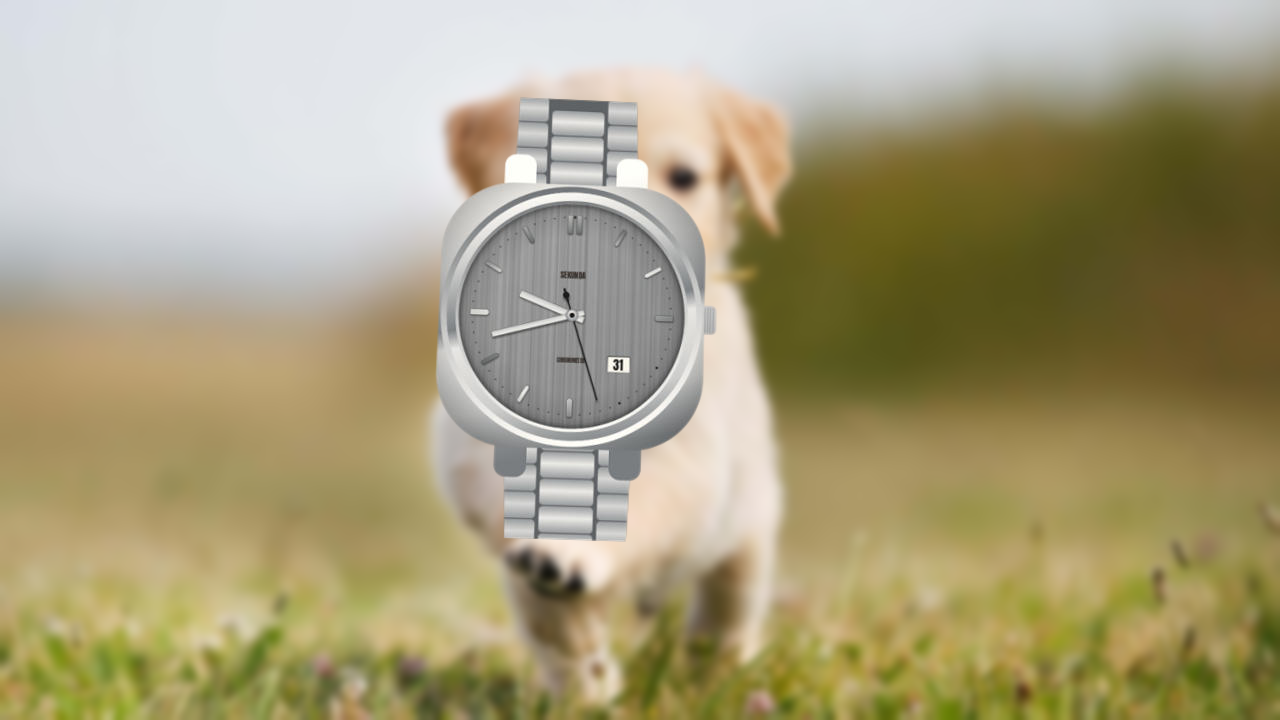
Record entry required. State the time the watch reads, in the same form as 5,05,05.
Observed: 9,42,27
